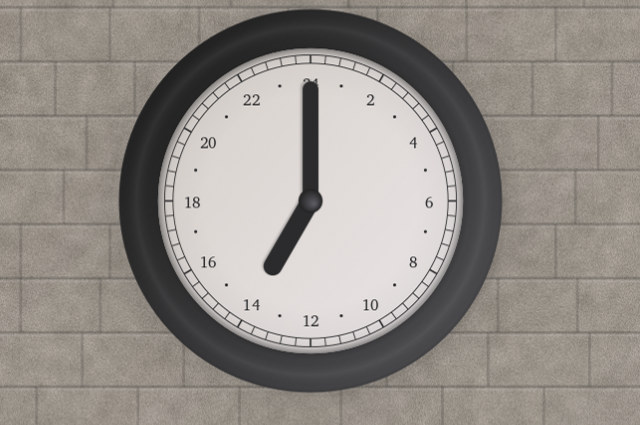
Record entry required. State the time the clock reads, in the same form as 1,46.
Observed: 14,00
